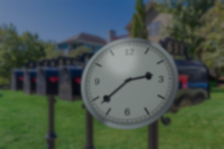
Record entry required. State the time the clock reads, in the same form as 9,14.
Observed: 2,38
